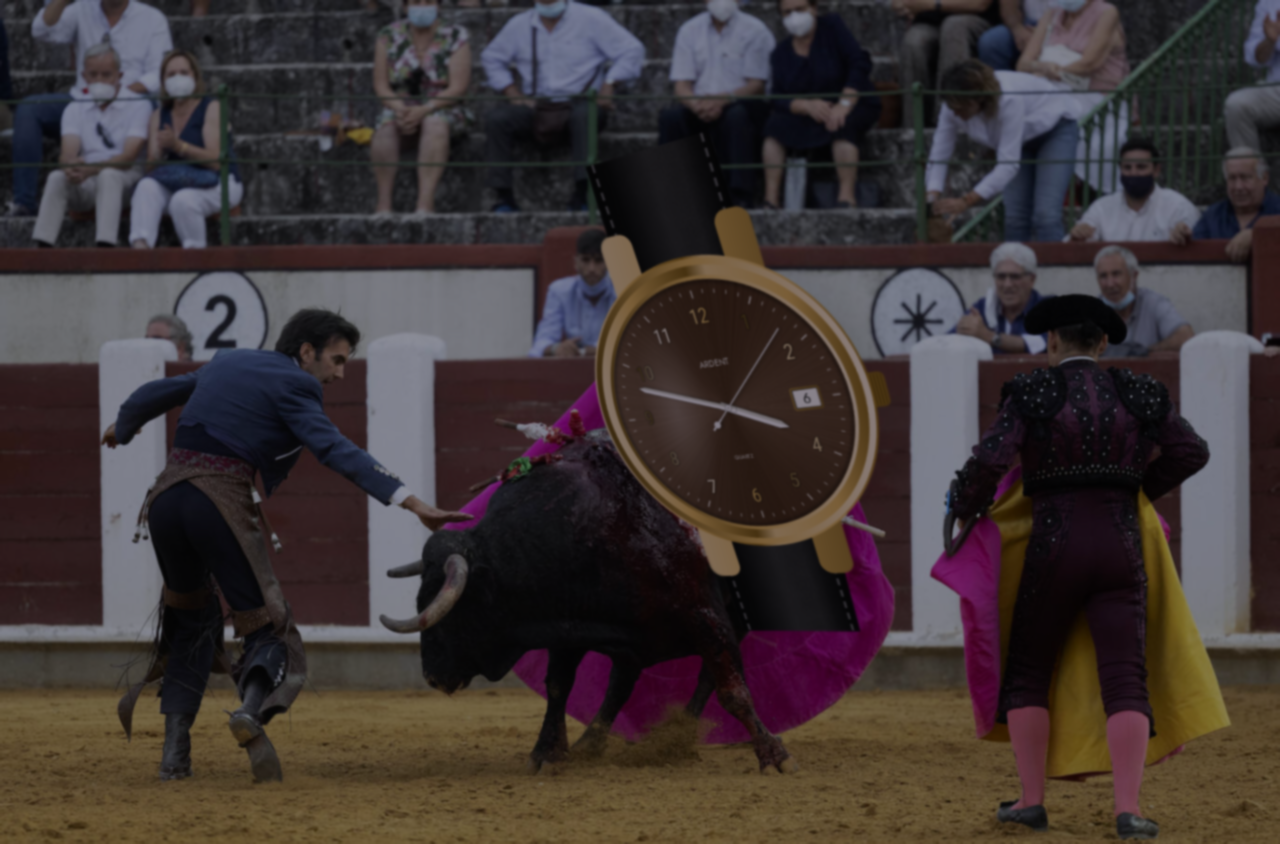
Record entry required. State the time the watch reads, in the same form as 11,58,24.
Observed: 3,48,08
